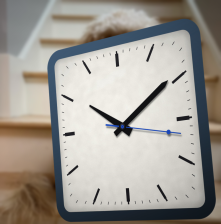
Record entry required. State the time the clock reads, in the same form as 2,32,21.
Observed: 10,09,17
